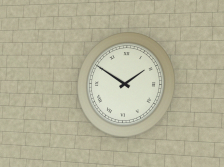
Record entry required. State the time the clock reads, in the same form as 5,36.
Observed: 1,50
